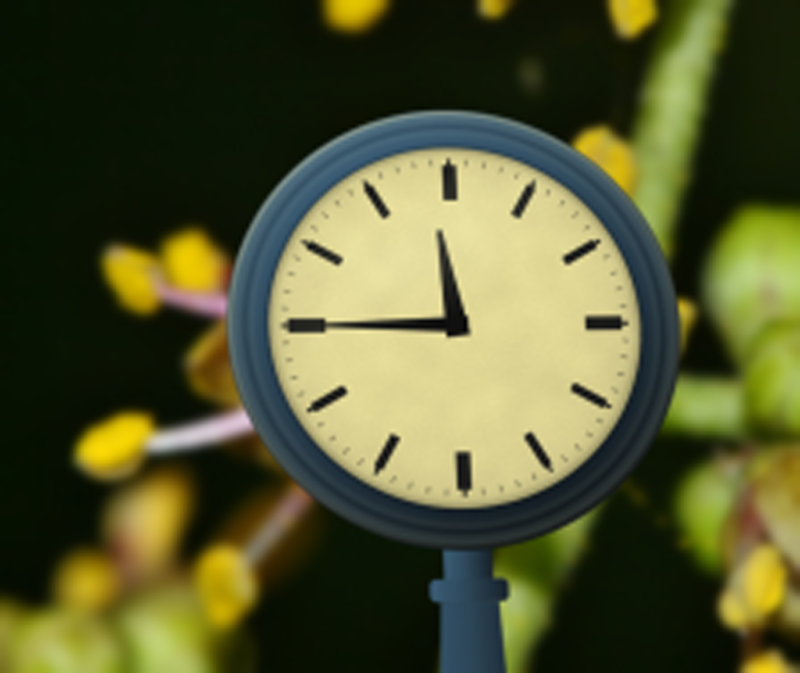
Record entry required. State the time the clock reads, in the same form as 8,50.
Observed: 11,45
